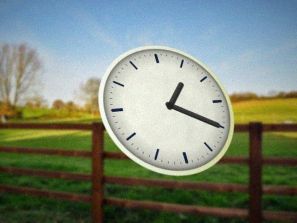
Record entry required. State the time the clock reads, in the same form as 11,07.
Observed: 1,20
